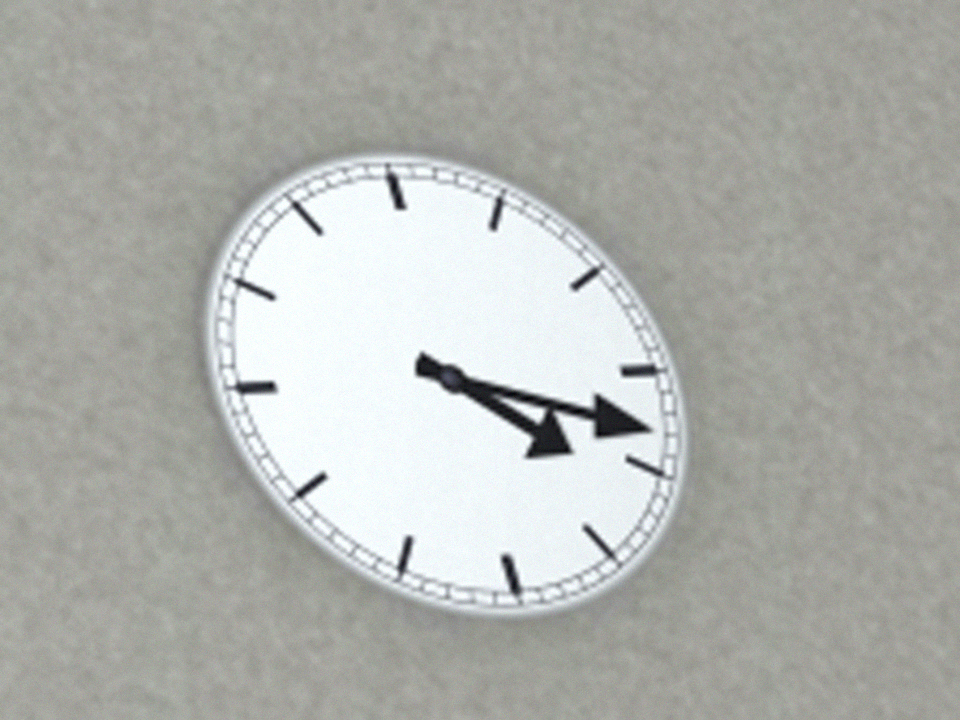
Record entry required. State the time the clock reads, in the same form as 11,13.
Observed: 4,18
